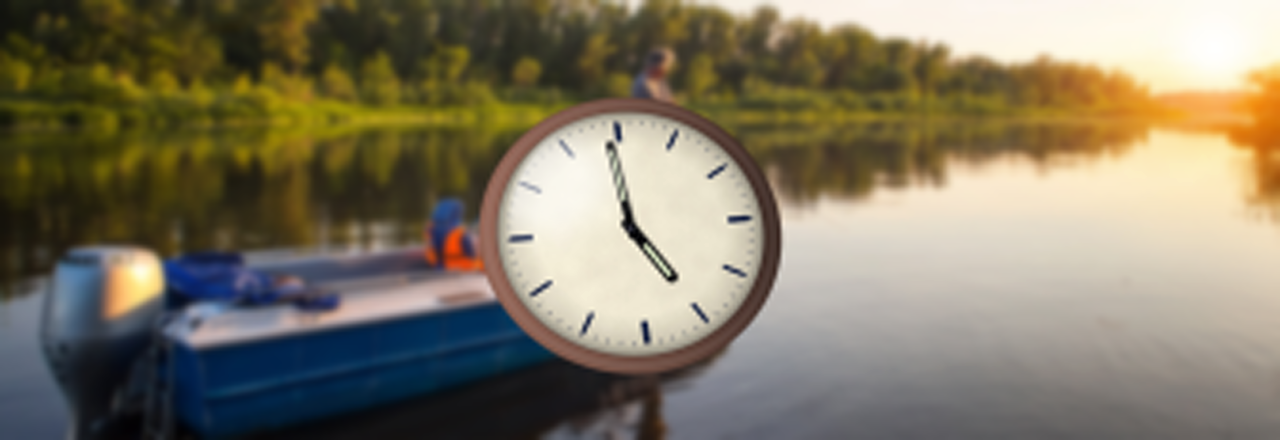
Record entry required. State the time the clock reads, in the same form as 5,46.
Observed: 4,59
